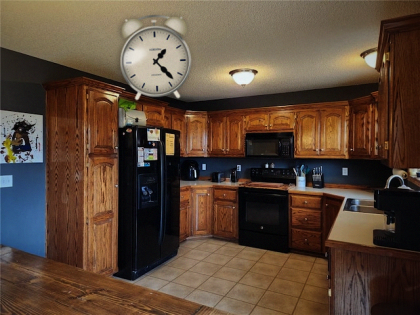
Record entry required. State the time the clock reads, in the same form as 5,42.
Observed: 1,23
